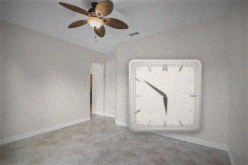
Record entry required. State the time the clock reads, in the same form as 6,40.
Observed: 5,51
